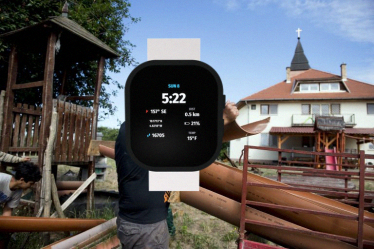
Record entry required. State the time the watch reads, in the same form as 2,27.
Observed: 5,22
